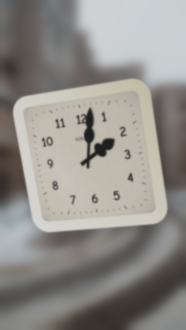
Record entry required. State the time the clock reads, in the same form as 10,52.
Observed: 2,02
